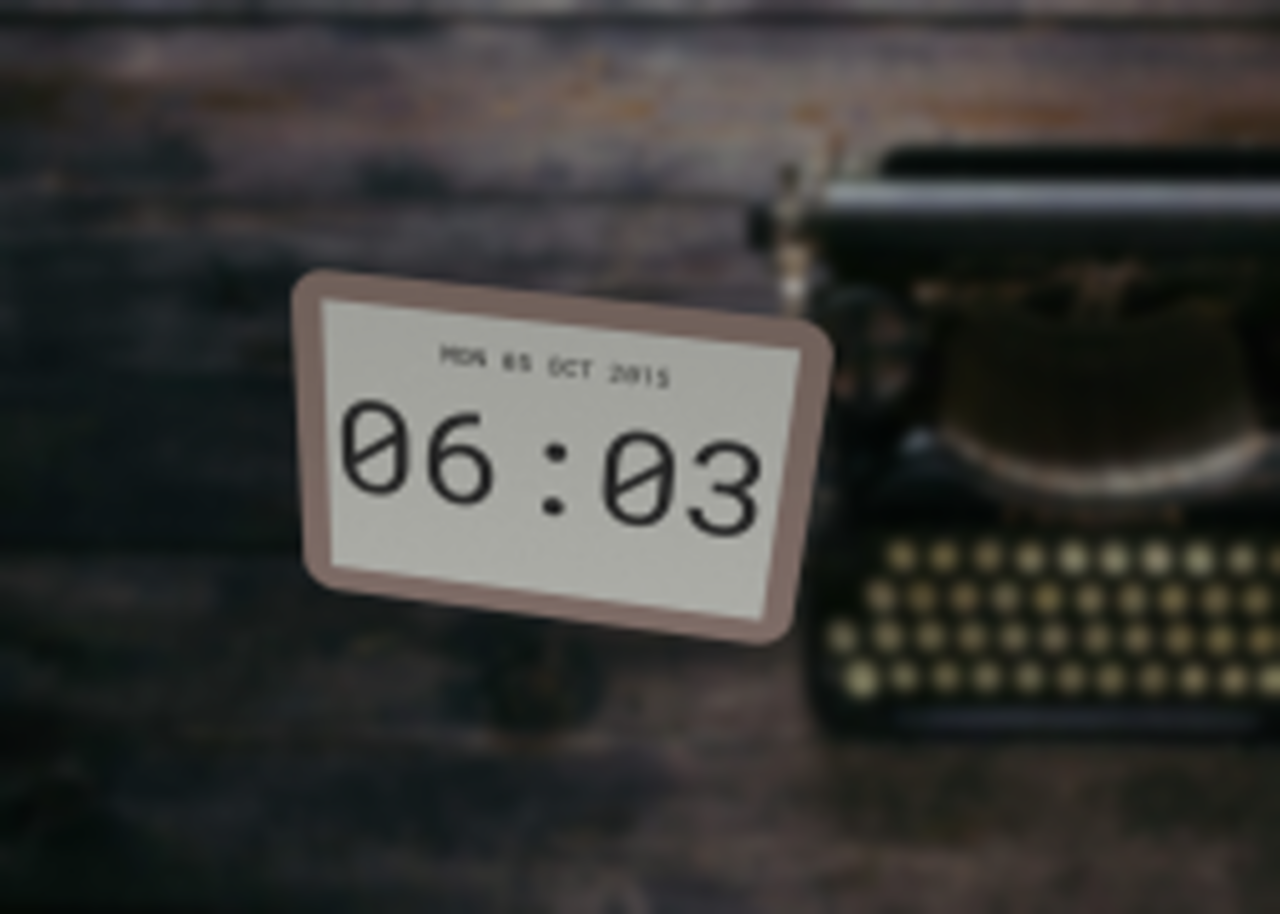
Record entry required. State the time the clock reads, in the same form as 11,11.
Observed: 6,03
